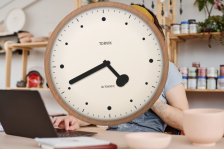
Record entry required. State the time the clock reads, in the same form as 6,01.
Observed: 4,41
